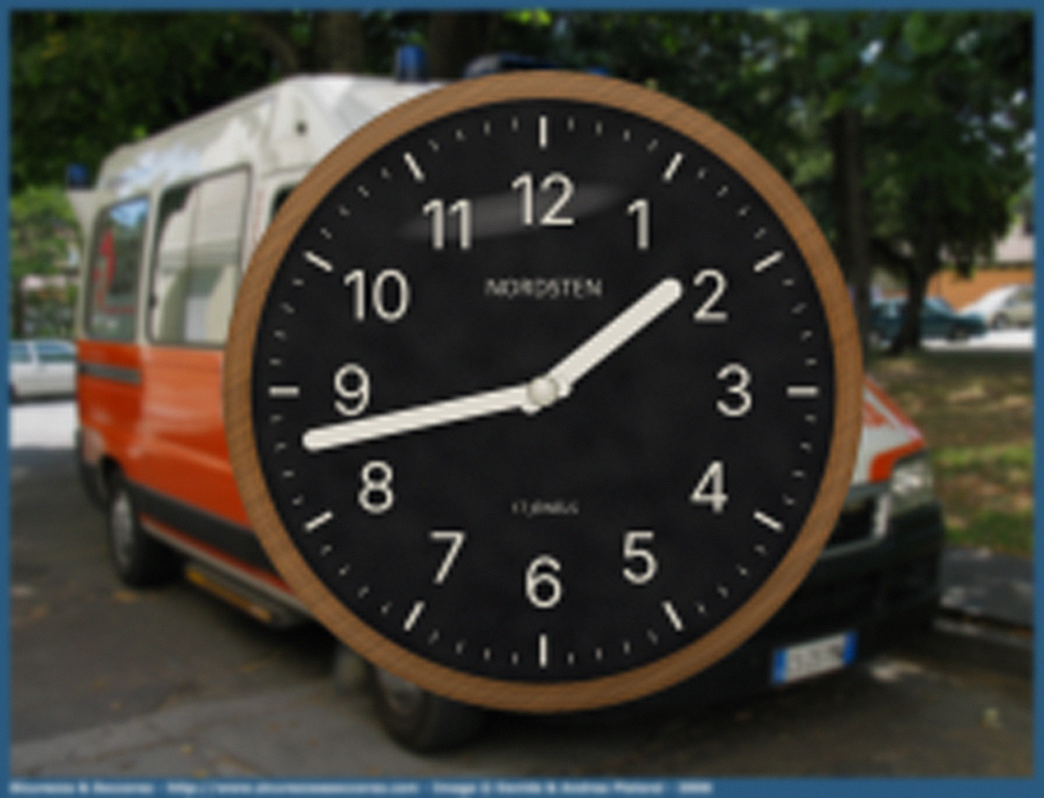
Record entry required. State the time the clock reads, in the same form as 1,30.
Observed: 1,43
